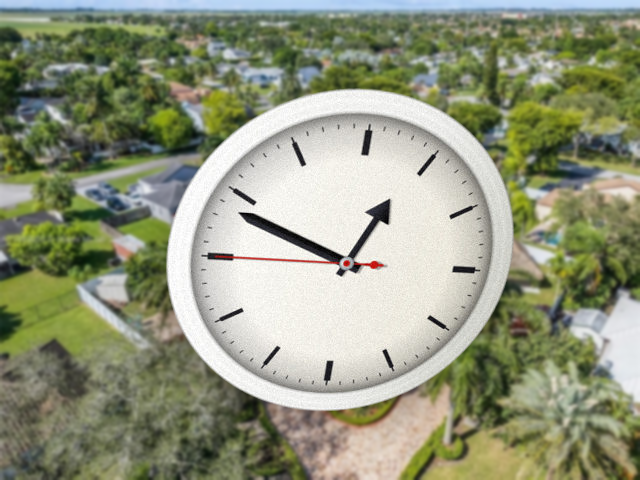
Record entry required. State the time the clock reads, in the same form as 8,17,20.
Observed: 12,48,45
